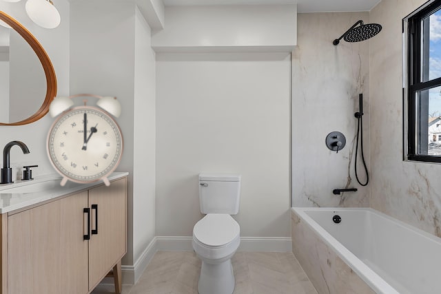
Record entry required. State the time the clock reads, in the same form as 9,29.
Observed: 1,00
